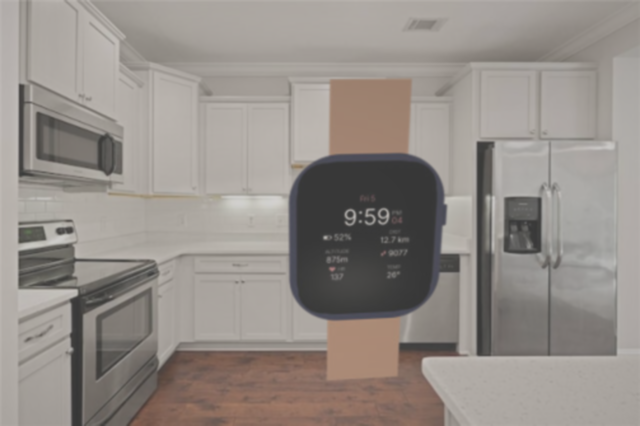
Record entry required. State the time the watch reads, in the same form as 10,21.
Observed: 9,59
